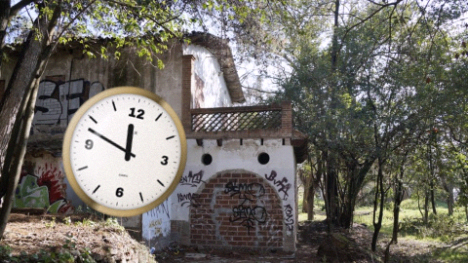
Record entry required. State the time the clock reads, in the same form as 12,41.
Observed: 11,48
